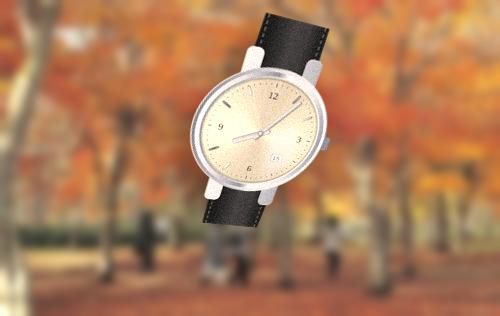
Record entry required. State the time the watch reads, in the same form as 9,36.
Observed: 8,06
